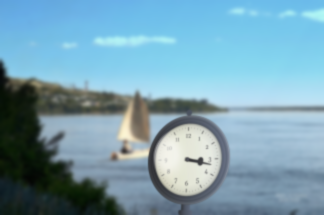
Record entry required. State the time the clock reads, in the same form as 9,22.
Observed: 3,17
